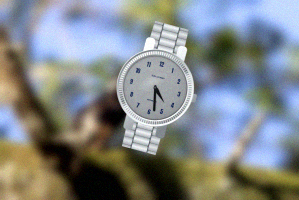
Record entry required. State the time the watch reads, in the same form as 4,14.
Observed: 4,28
